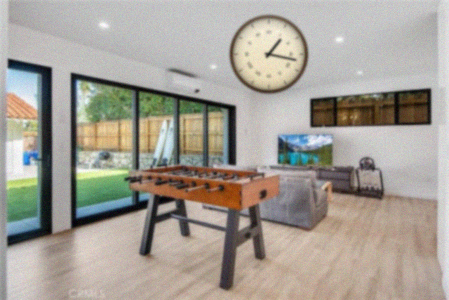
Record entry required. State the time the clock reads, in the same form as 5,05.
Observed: 1,17
